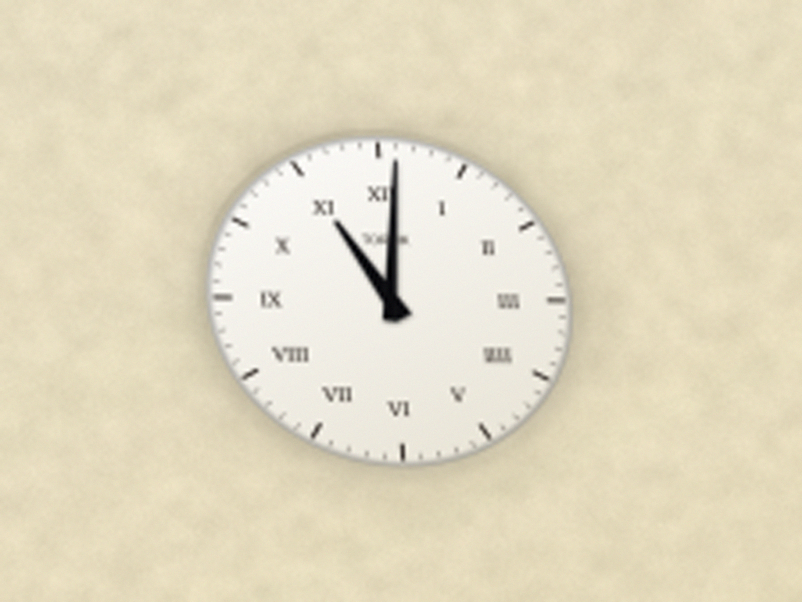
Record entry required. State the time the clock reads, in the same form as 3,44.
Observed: 11,01
